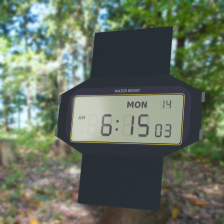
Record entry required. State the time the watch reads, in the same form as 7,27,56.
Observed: 6,15,03
